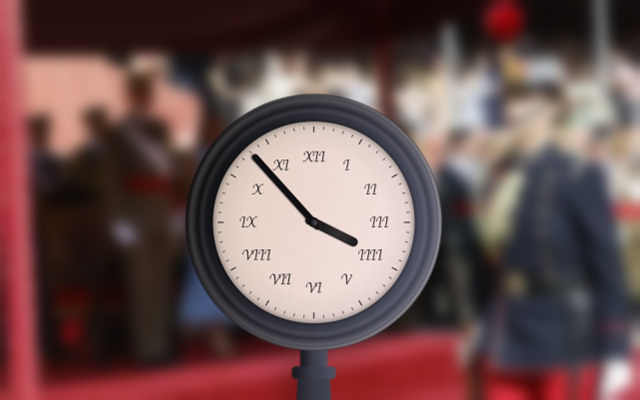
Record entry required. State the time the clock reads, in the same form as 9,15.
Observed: 3,53
